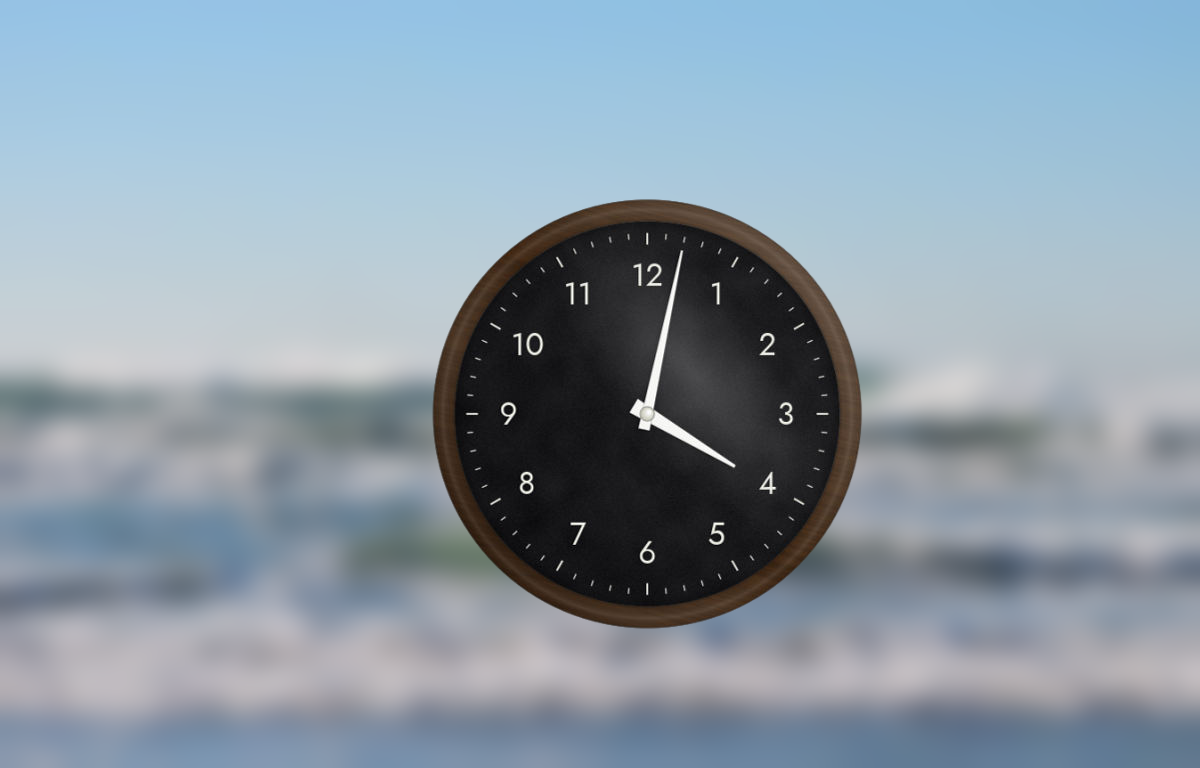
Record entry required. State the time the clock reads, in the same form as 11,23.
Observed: 4,02
